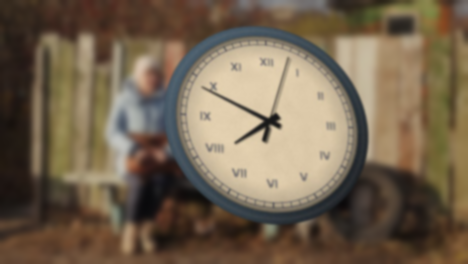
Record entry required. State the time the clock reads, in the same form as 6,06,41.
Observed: 7,49,03
